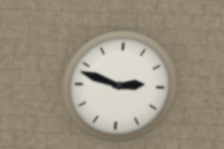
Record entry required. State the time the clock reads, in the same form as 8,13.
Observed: 2,48
